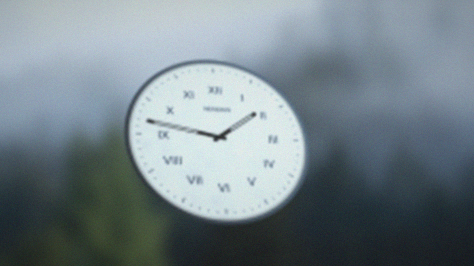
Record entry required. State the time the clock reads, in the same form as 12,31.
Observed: 1,47
